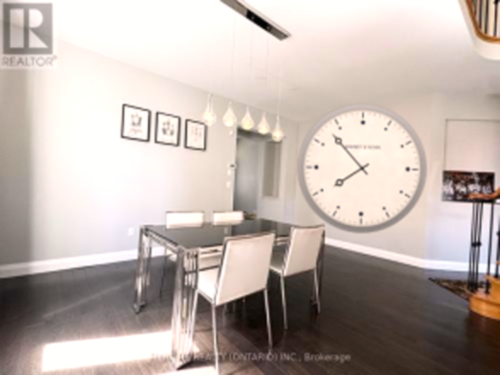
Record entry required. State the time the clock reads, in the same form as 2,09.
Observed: 7,53
